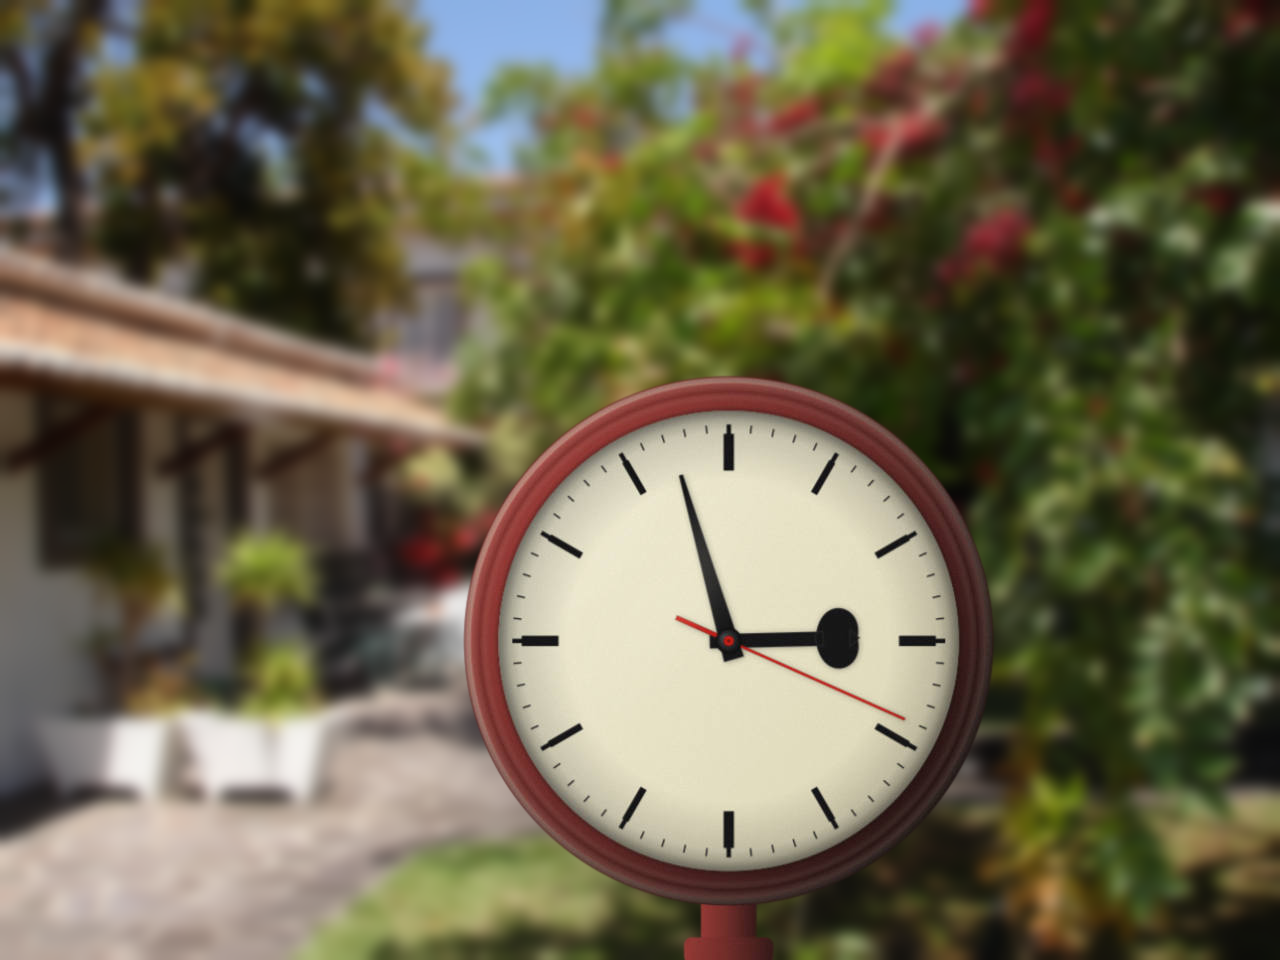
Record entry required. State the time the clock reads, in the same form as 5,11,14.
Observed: 2,57,19
